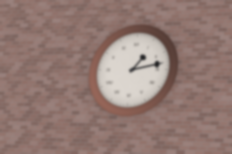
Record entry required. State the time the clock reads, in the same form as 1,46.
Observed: 1,13
